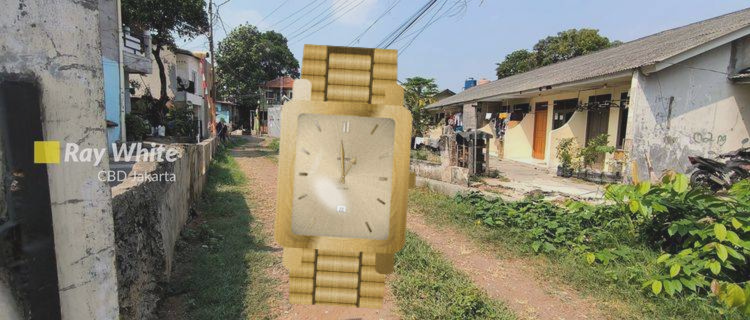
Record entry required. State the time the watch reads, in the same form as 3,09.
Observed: 12,59
